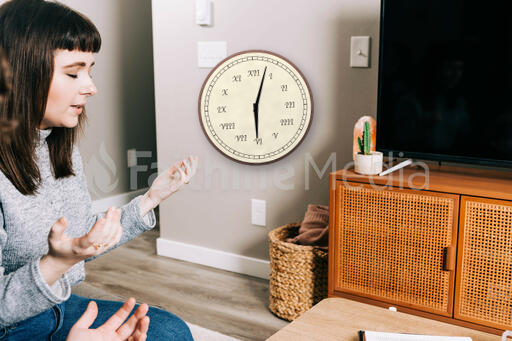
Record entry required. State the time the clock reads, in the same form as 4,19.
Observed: 6,03
